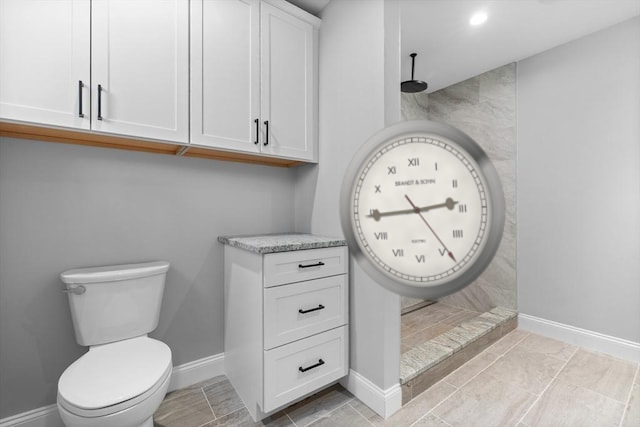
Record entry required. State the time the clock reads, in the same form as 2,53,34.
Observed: 2,44,24
